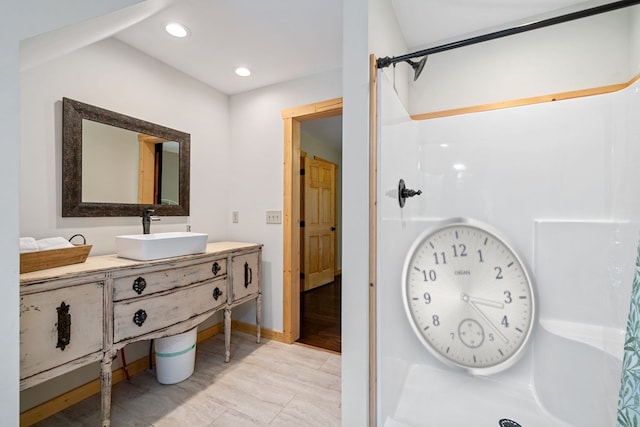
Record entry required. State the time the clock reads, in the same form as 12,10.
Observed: 3,23
